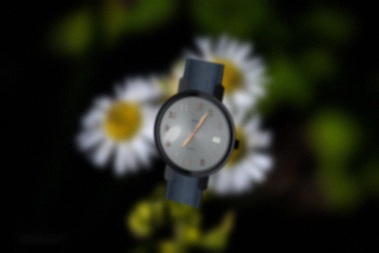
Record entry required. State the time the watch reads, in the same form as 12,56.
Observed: 7,04
